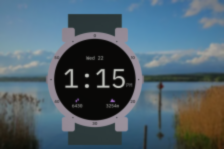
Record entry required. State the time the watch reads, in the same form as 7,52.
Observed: 1,15
